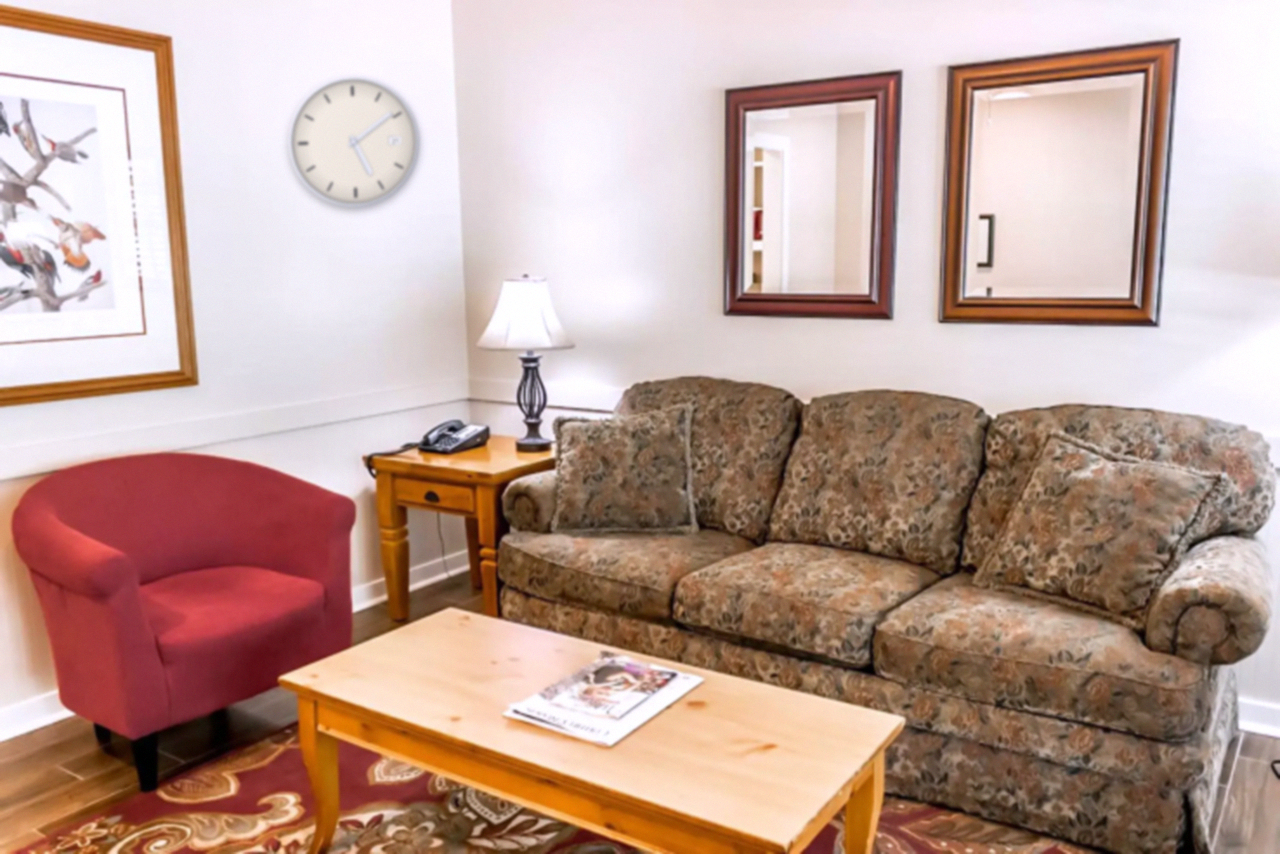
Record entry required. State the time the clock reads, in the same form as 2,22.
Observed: 5,09
